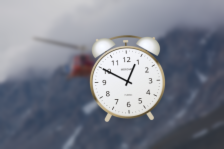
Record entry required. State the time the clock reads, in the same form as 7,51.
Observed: 12,50
